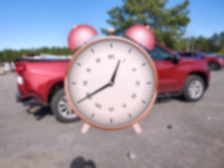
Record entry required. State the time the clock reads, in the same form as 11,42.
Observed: 12,40
